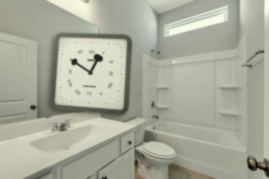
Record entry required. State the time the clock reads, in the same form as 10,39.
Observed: 12,50
